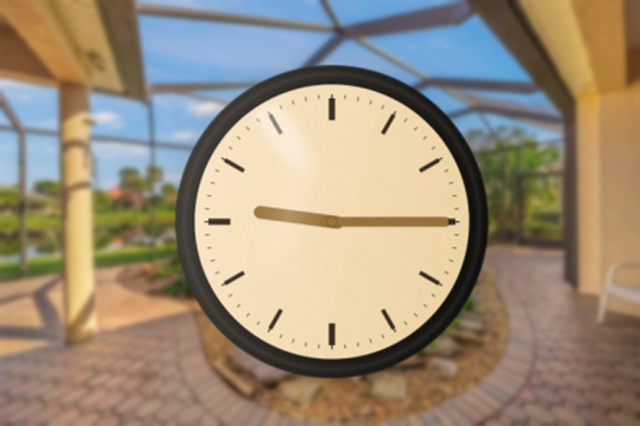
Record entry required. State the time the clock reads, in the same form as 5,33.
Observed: 9,15
